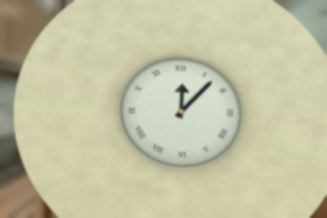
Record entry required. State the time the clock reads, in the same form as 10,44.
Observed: 12,07
